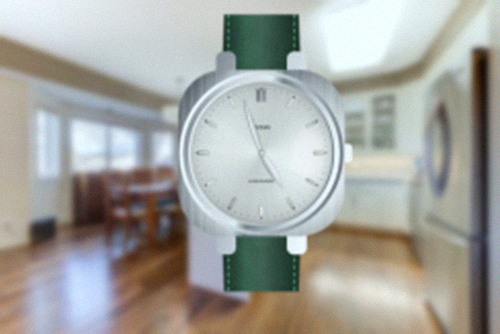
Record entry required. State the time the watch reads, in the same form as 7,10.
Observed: 4,57
